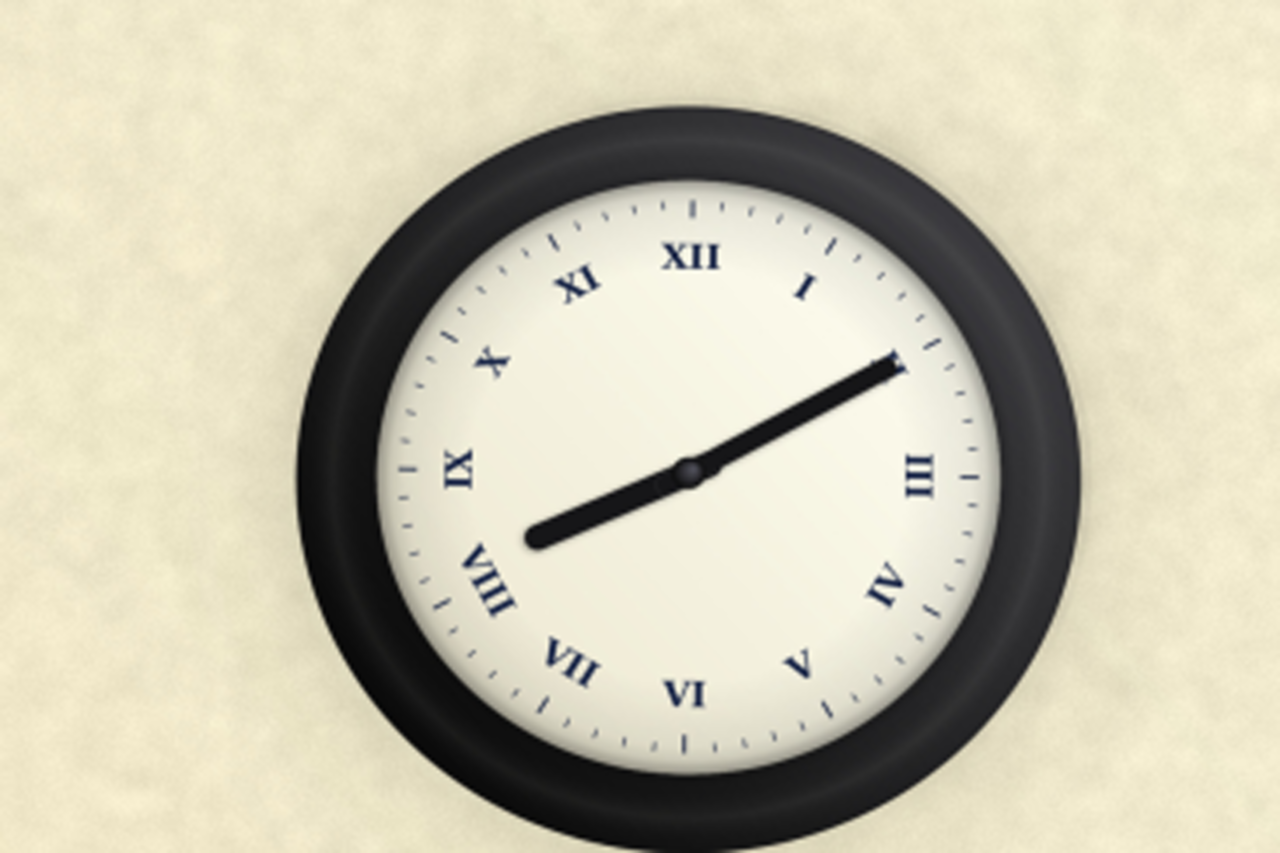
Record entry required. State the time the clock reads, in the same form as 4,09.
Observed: 8,10
